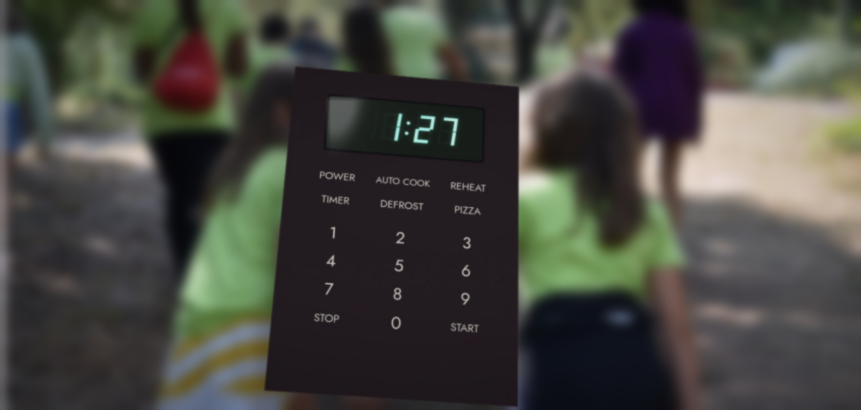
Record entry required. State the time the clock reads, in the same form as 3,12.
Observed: 1,27
